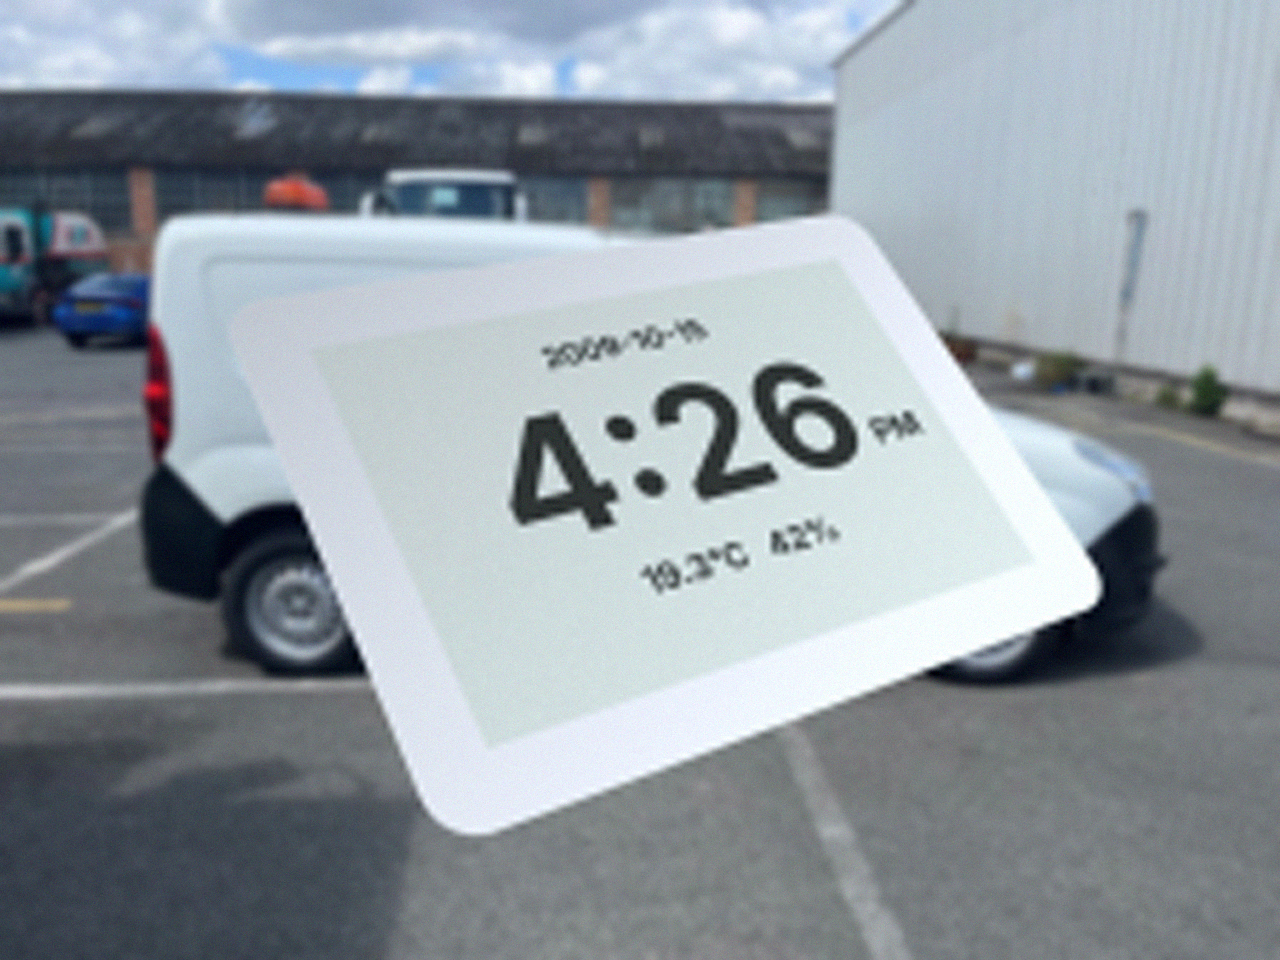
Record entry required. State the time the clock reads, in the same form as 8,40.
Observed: 4,26
